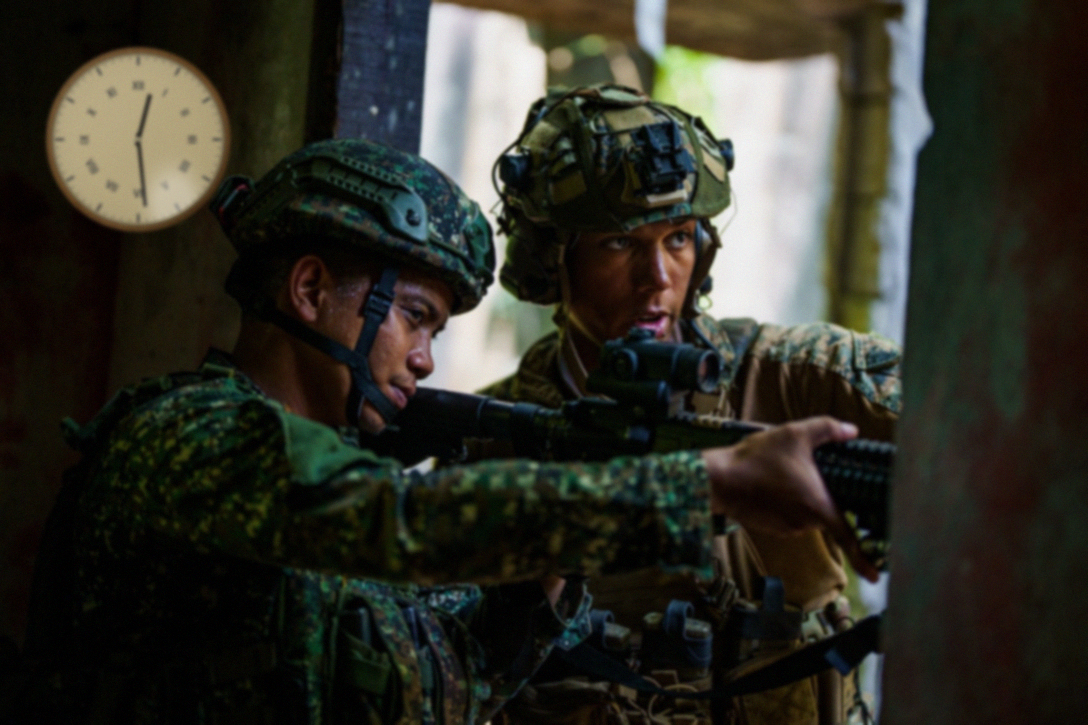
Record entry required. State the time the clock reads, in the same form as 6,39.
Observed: 12,29
